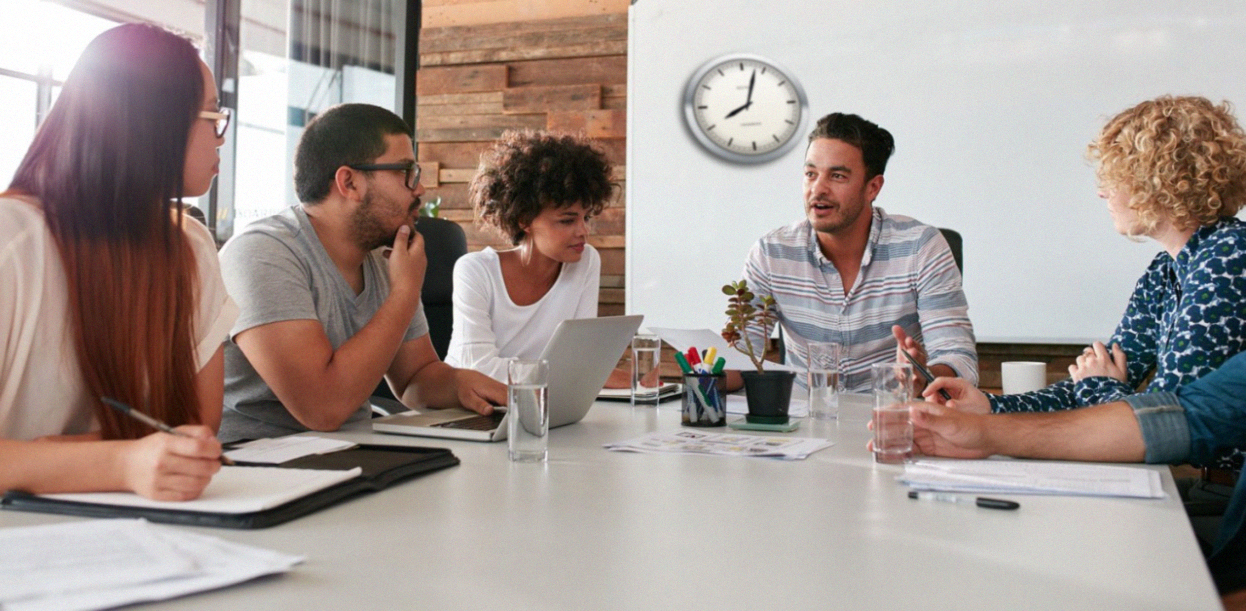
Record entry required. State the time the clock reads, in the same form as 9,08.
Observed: 8,03
